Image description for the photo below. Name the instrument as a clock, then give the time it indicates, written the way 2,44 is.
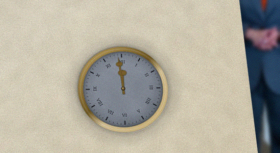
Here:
11,59
